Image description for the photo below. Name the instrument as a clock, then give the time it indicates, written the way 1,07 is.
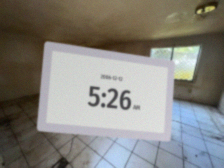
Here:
5,26
